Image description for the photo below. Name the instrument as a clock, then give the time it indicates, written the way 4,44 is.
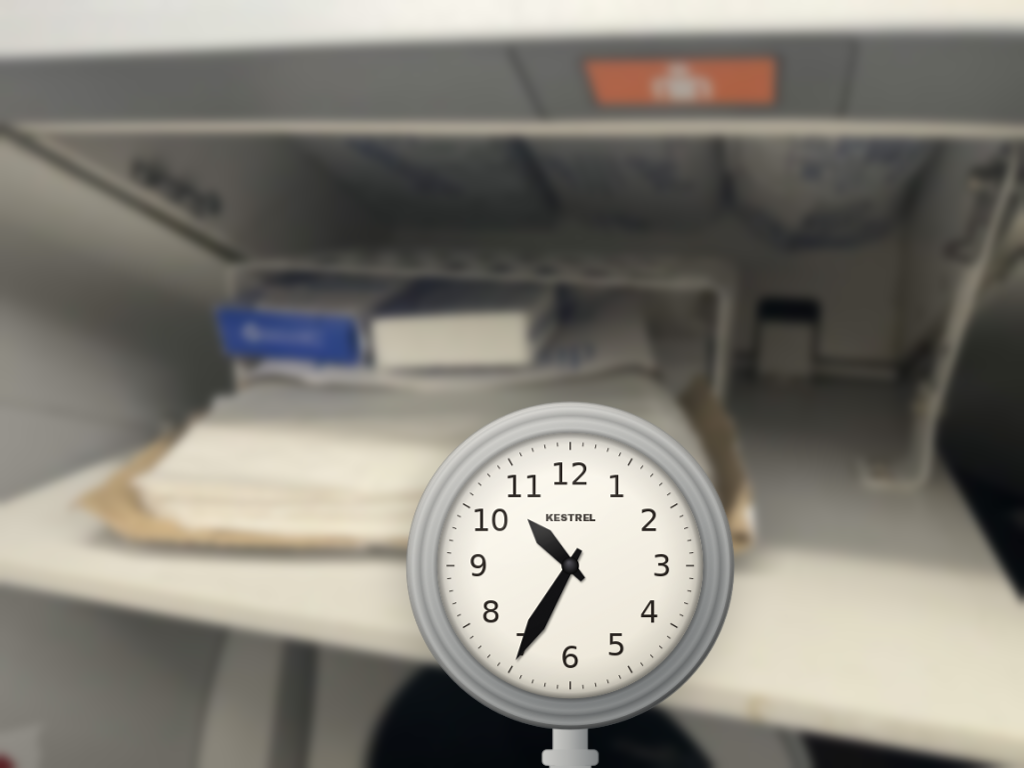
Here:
10,35
